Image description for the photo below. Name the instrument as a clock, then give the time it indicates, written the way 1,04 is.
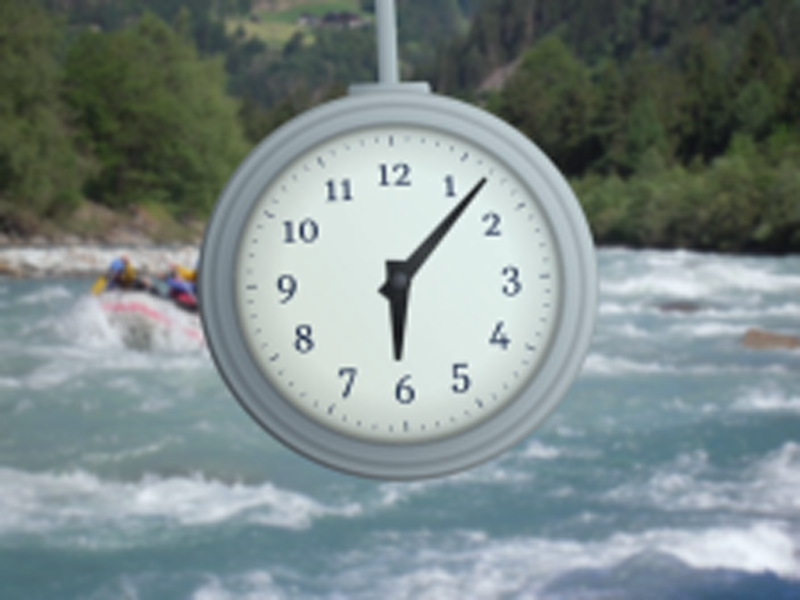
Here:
6,07
